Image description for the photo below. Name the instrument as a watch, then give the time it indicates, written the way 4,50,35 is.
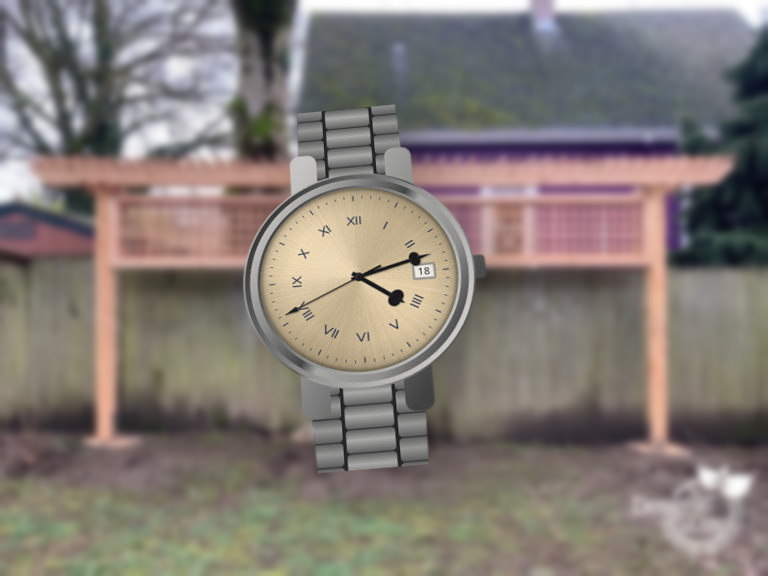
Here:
4,12,41
